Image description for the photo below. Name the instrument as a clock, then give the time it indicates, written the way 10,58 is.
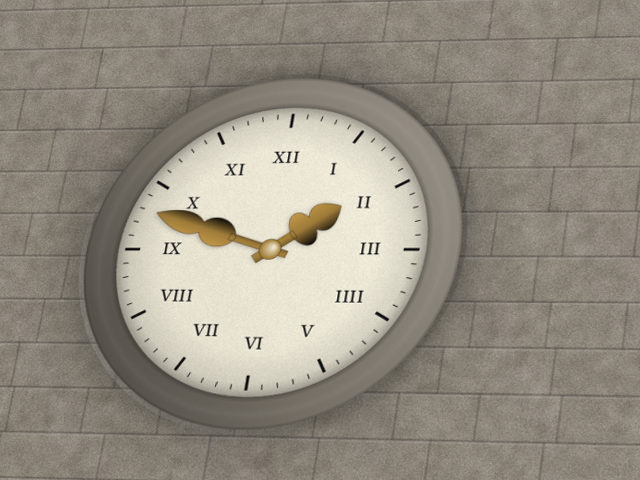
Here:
1,48
